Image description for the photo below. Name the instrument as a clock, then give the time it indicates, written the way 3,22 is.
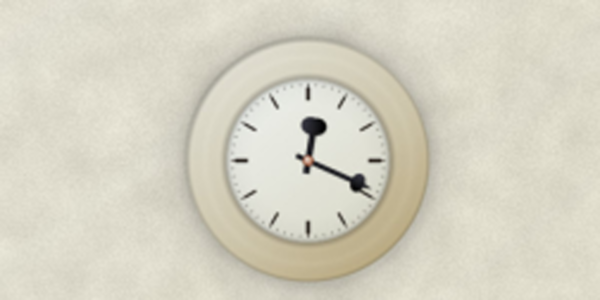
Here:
12,19
